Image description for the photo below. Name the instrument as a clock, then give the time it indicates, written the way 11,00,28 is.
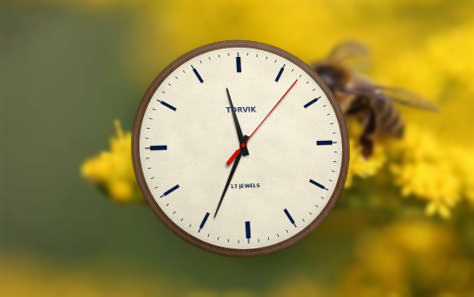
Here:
11,34,07
